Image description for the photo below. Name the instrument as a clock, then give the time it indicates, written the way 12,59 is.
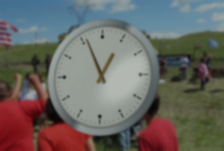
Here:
12,56
